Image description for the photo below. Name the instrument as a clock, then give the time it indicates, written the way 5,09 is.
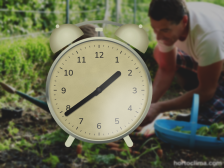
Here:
1,39
